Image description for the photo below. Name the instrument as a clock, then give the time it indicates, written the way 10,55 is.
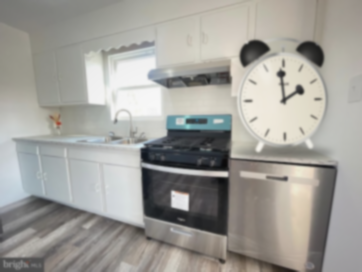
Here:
1,59
